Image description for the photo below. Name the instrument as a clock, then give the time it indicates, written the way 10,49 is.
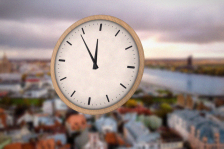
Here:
11,54
